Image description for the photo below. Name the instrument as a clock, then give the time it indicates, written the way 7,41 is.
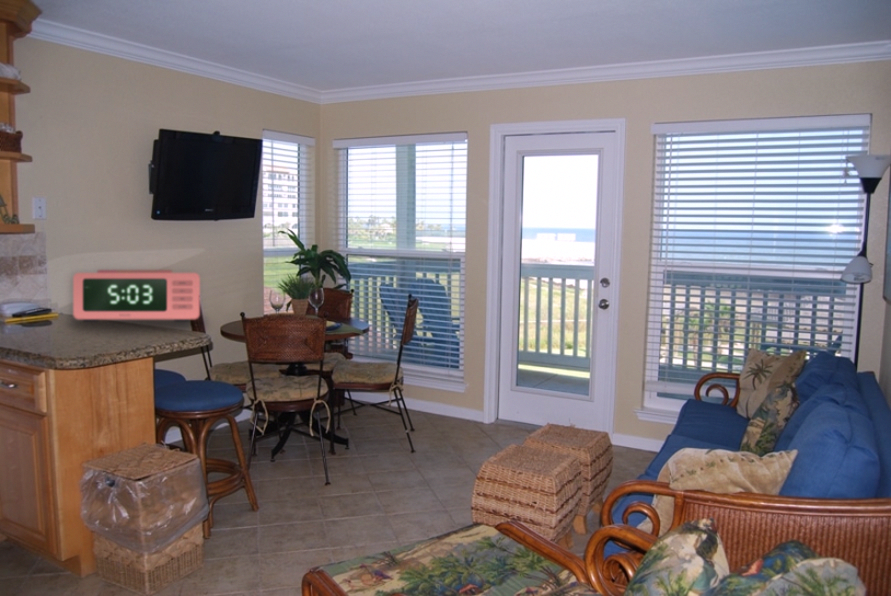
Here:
5,03
